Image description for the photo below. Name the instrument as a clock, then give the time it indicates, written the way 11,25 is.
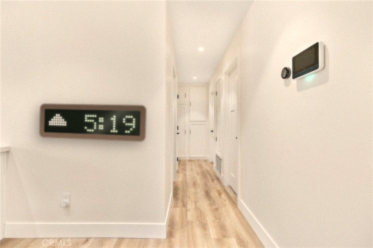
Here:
5,19
